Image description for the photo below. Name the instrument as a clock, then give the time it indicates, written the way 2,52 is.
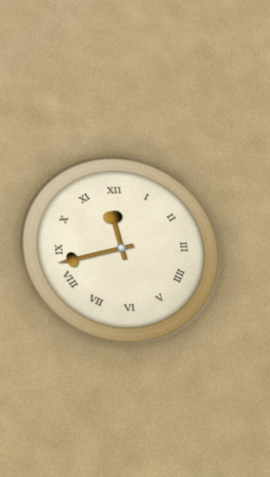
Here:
11,43
